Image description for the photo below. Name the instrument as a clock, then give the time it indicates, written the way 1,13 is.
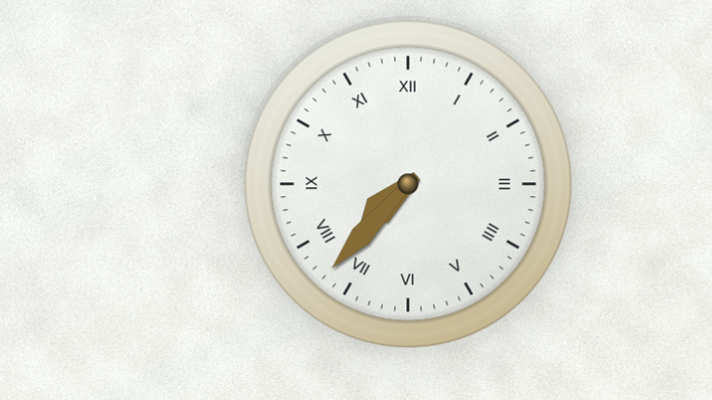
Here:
7,37
